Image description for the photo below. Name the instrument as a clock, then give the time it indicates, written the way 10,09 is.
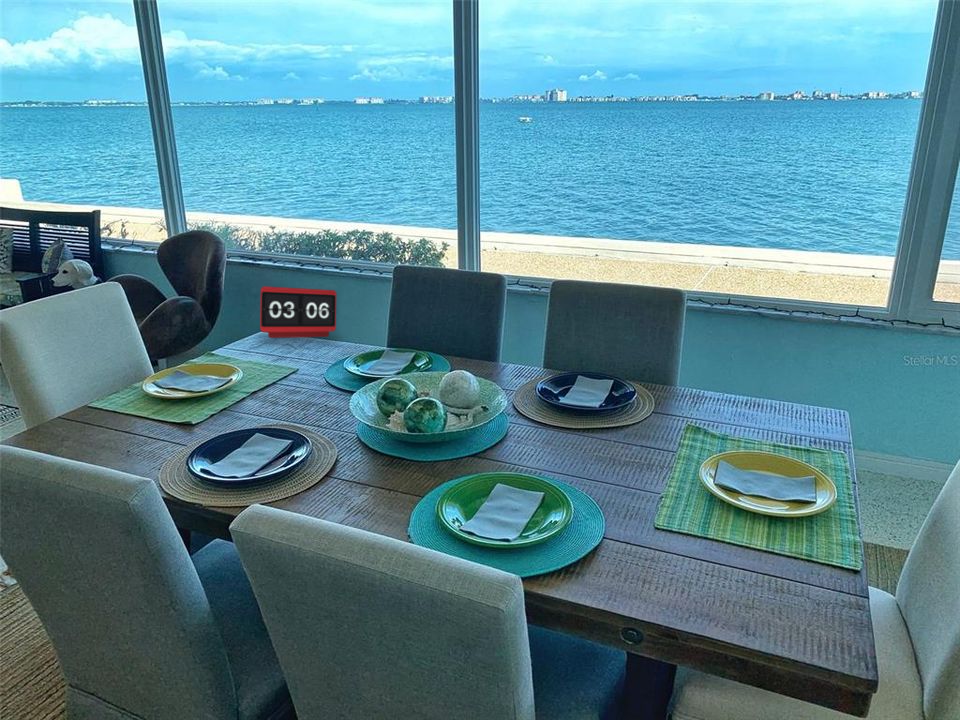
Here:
3,06
